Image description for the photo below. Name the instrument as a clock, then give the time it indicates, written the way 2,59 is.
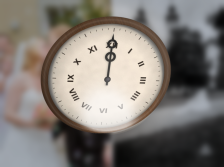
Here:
12,00
